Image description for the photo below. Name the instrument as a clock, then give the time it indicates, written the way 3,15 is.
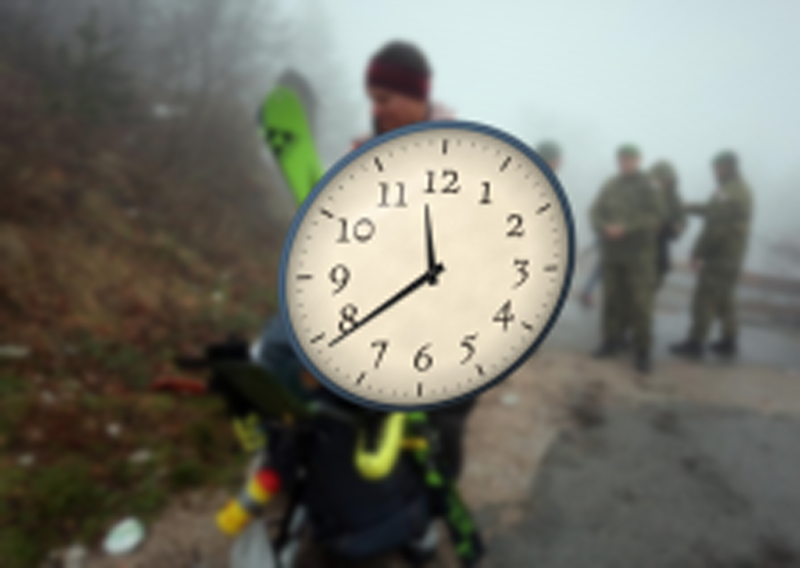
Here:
11,39
